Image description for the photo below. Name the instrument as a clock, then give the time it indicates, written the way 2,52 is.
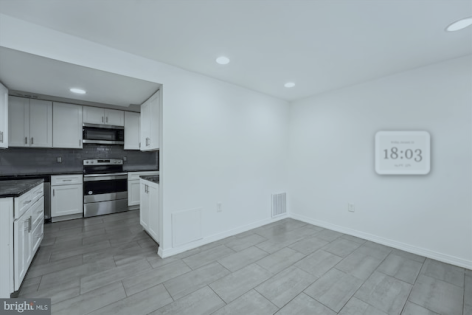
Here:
18,03
